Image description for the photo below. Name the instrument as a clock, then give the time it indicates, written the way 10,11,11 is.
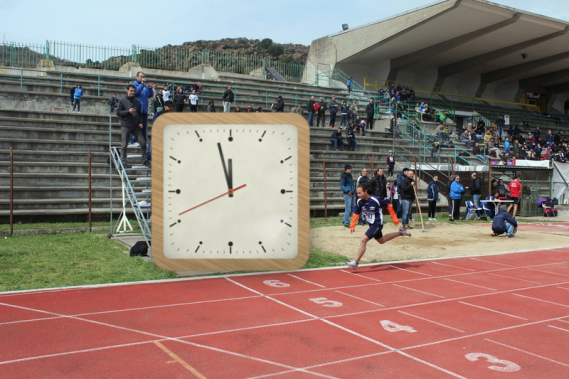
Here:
11,57,41
